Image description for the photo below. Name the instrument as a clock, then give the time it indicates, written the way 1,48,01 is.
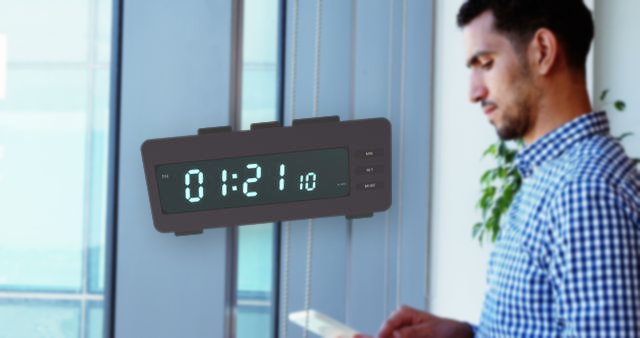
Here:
1,21,10
